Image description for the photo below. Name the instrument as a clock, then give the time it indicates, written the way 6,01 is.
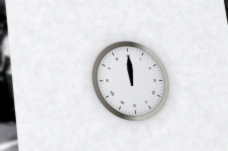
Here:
12,00
